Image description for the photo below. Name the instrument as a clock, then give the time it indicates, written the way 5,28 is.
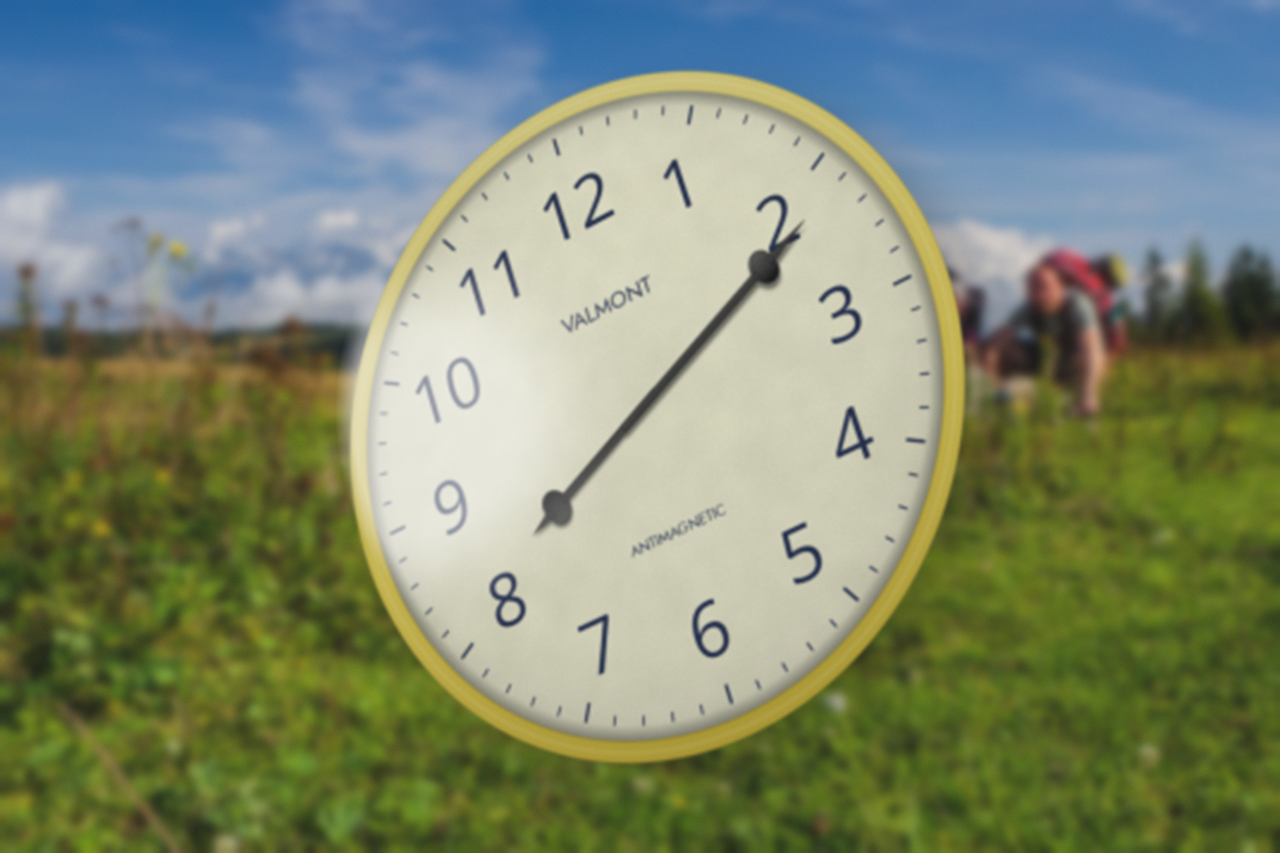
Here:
8,11
